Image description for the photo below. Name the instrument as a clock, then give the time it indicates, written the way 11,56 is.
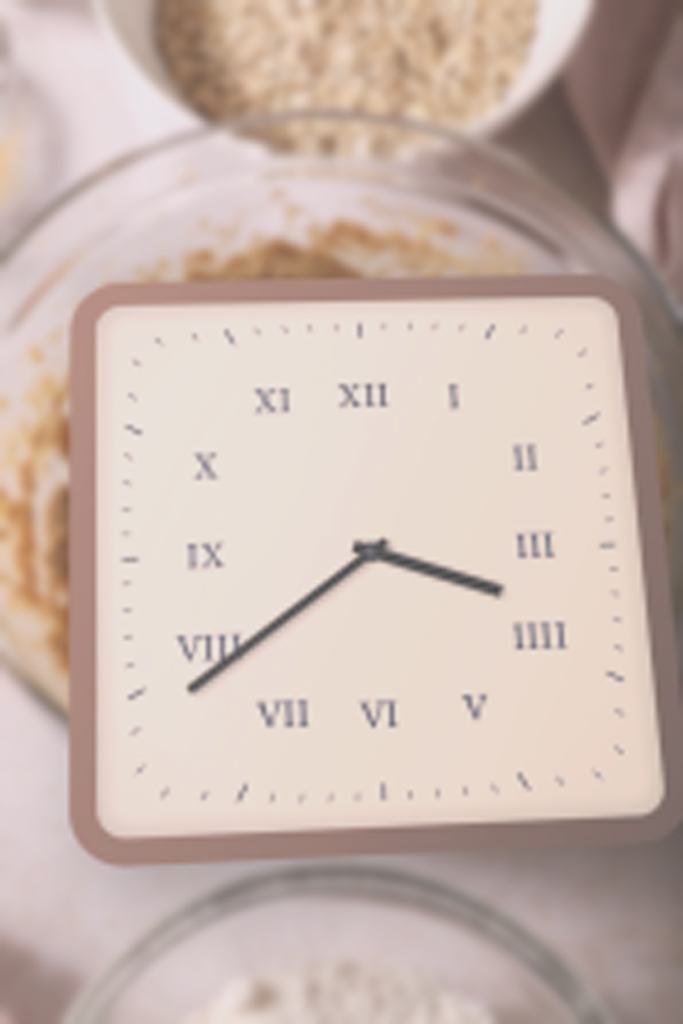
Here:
3,39
